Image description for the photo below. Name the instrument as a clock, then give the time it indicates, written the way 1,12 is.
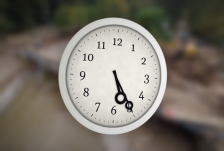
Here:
5,25
